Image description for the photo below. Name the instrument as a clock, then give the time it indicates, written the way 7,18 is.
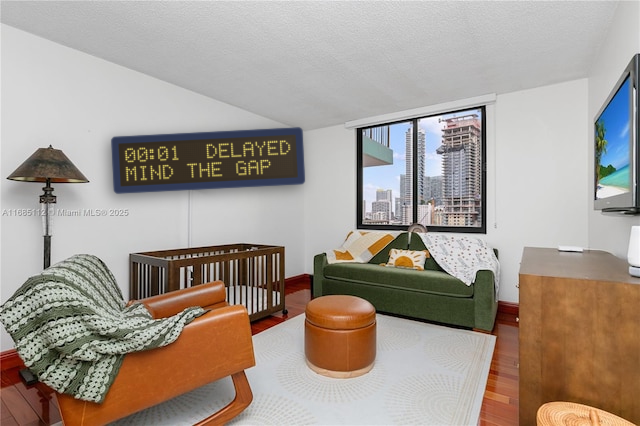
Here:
0,01
